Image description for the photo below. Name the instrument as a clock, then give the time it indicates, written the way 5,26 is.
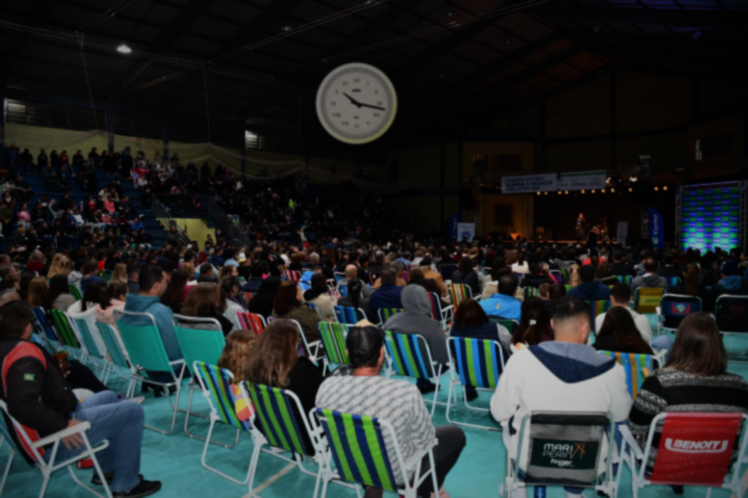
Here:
10,17
